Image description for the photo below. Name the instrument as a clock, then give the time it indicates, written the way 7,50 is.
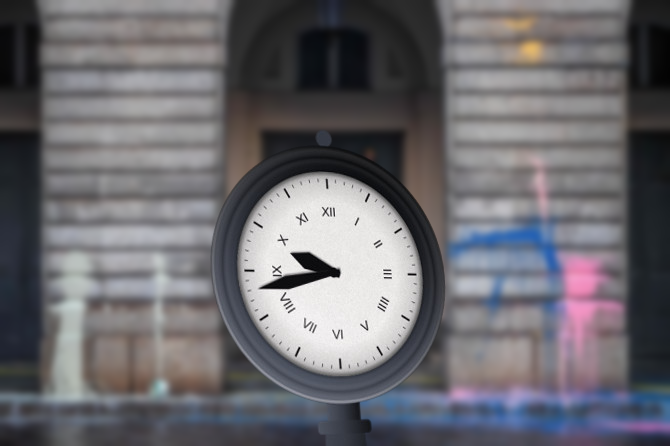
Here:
9,43
